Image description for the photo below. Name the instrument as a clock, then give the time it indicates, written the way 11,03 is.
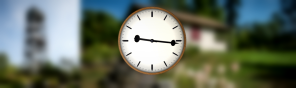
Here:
9,16
